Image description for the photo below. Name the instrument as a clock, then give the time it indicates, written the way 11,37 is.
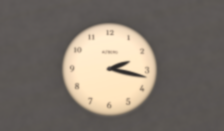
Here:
2,17
